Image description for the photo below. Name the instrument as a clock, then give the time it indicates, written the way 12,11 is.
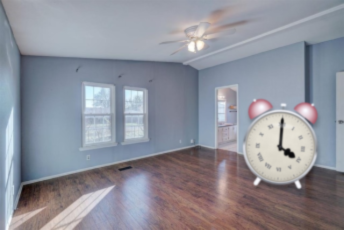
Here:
4,00
